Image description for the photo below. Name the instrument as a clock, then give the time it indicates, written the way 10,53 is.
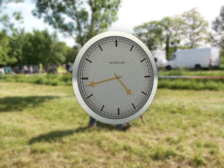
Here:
4,43
